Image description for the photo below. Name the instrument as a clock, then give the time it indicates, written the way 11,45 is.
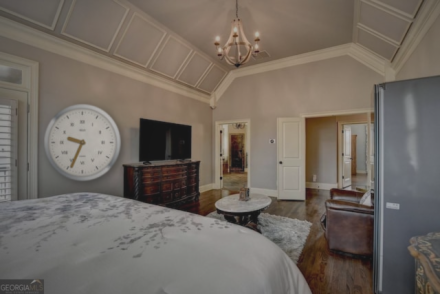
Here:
9,34
